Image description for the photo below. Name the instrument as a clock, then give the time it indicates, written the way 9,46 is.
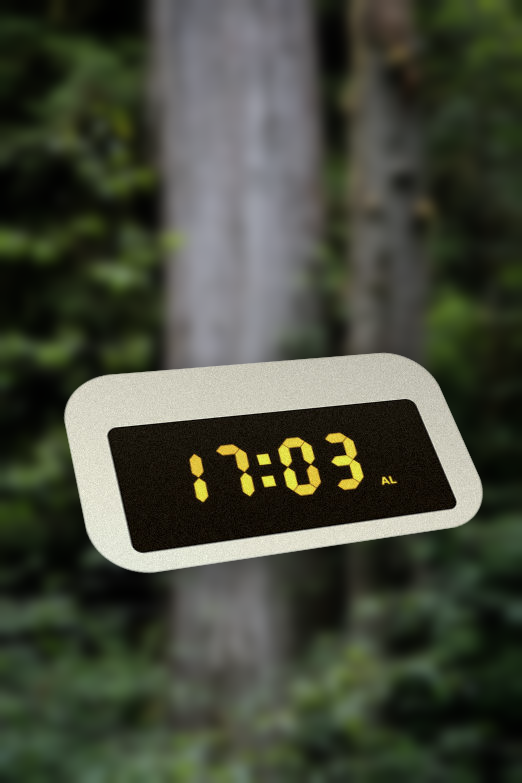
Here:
17,03
